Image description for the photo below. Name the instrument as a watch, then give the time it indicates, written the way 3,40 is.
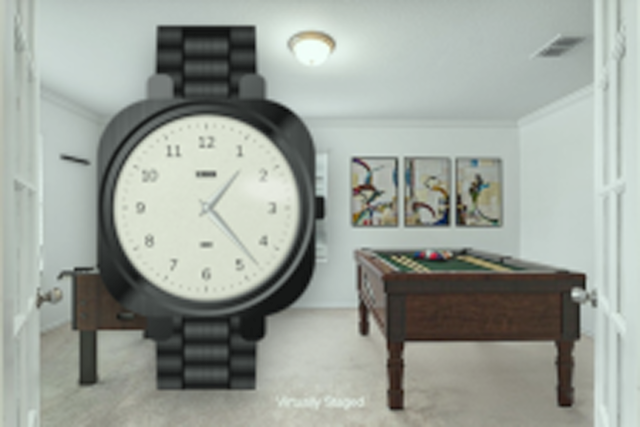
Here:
1,23
